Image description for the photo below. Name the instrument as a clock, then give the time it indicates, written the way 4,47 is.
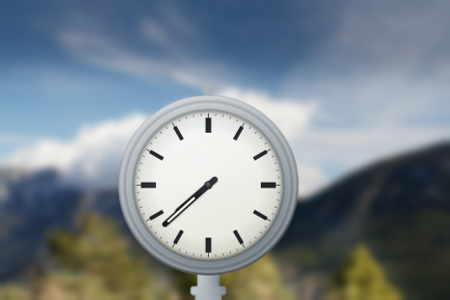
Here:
7,38
